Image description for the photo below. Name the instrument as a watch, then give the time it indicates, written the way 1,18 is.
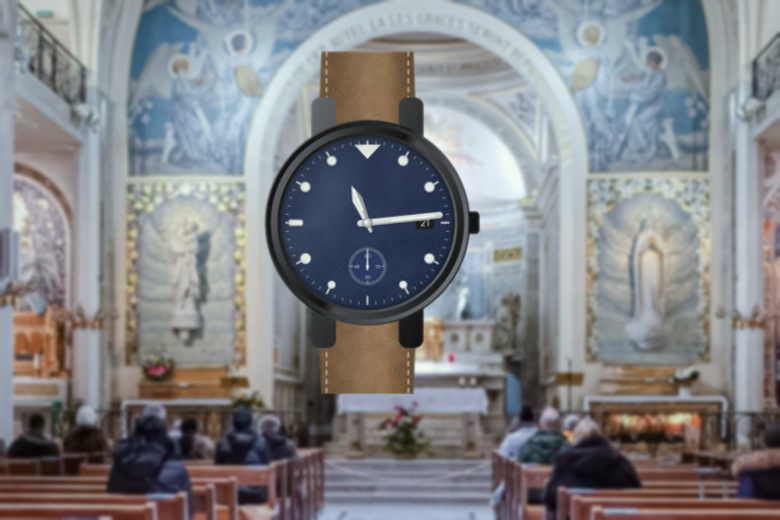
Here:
11,14
